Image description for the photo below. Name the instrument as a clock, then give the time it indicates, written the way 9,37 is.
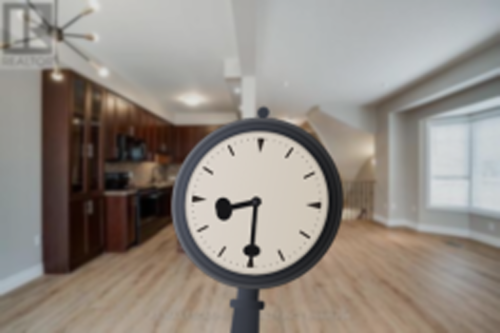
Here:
8,30
